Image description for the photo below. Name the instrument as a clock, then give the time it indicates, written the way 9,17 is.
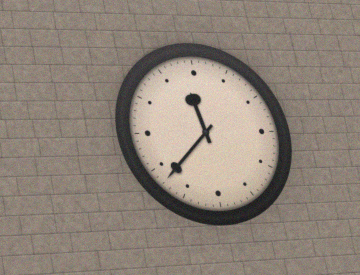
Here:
11,38
